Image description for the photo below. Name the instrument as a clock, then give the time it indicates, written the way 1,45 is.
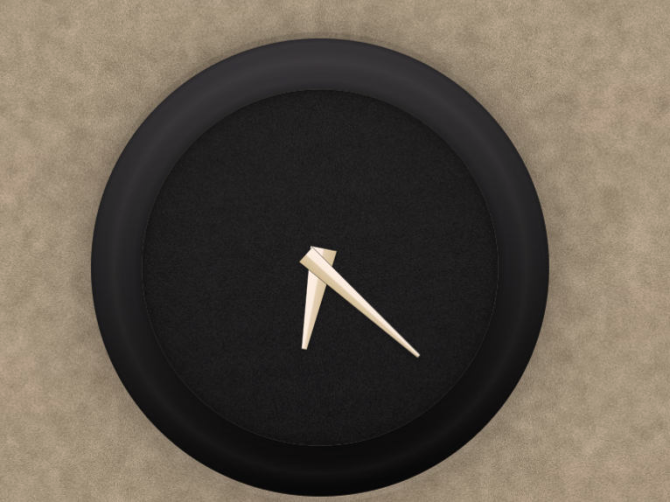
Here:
6,22
